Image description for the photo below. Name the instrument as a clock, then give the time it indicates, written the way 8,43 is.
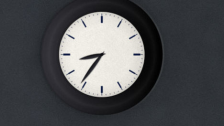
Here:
8,36
